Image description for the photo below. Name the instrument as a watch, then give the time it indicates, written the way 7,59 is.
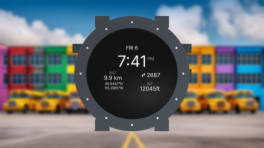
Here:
7,41
